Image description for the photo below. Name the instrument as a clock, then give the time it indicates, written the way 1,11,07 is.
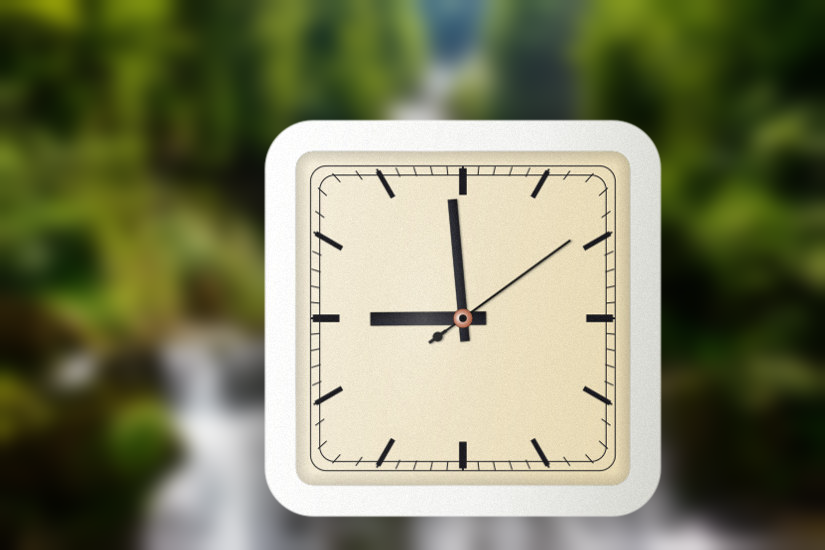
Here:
8,59,09
